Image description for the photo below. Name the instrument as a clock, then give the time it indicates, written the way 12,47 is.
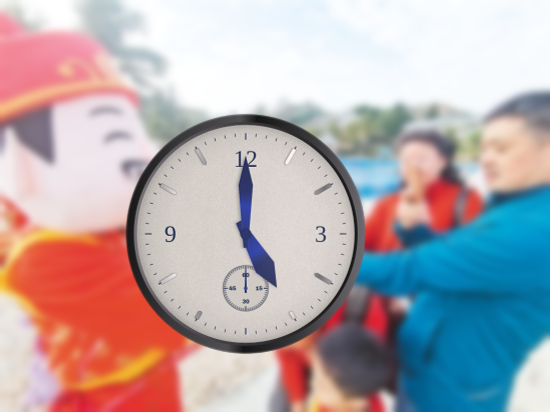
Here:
5,00
